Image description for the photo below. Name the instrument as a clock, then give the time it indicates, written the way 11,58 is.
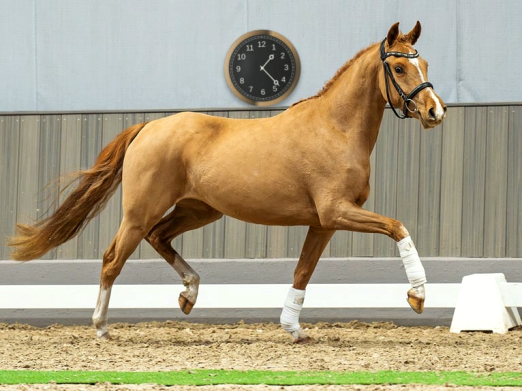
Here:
1,23
